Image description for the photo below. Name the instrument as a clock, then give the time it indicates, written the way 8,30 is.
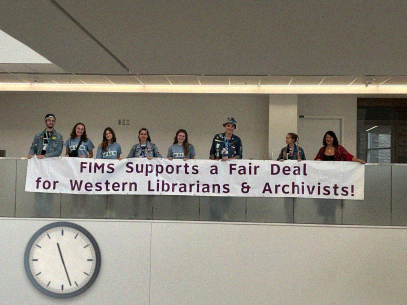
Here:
11,27
